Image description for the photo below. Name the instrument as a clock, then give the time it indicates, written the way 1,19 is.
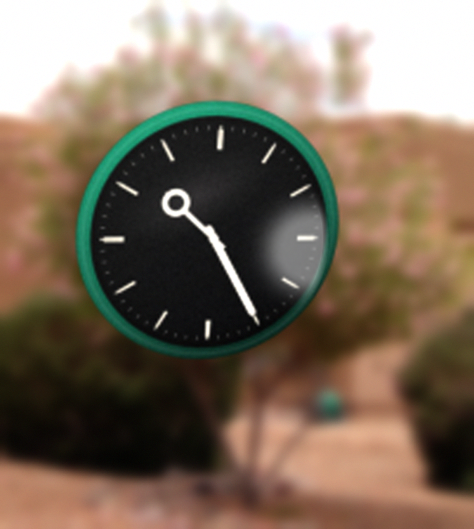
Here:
10,25
